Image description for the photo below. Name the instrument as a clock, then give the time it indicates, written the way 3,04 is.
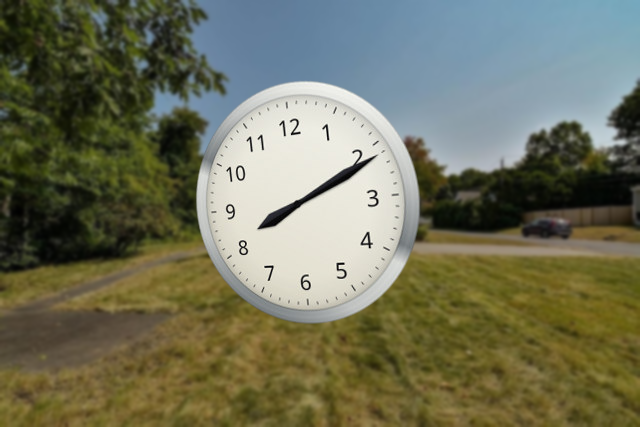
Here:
8,11
